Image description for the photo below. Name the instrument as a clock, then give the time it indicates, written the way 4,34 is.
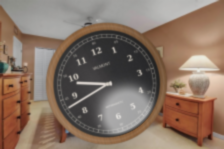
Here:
9,43
